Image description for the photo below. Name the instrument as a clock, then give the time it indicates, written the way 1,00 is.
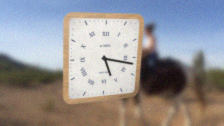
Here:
5,17
